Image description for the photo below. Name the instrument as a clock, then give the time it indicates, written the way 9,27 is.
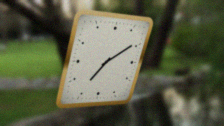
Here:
7,09
